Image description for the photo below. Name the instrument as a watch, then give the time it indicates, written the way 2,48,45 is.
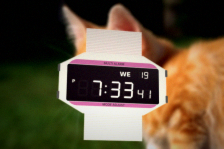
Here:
7,33,41
